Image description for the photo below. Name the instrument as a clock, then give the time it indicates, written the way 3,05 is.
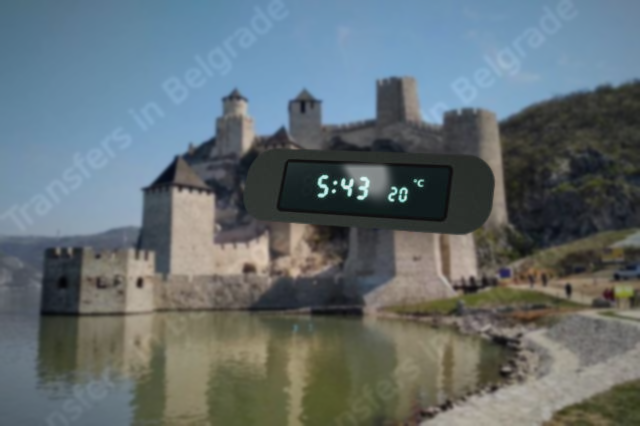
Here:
5,43
